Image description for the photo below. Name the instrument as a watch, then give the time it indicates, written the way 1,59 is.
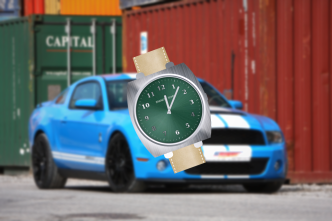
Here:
12,07
